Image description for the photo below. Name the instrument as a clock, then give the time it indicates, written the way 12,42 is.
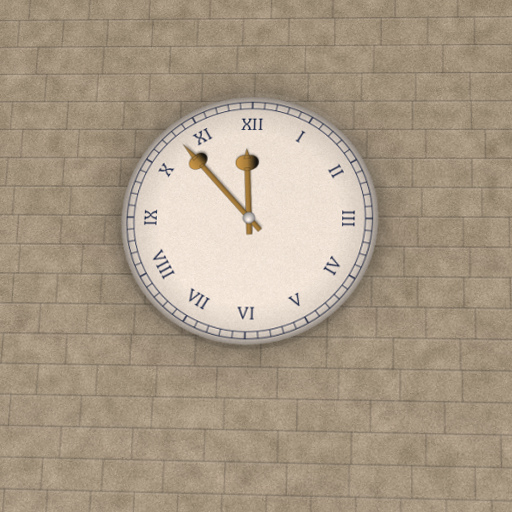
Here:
11,53
